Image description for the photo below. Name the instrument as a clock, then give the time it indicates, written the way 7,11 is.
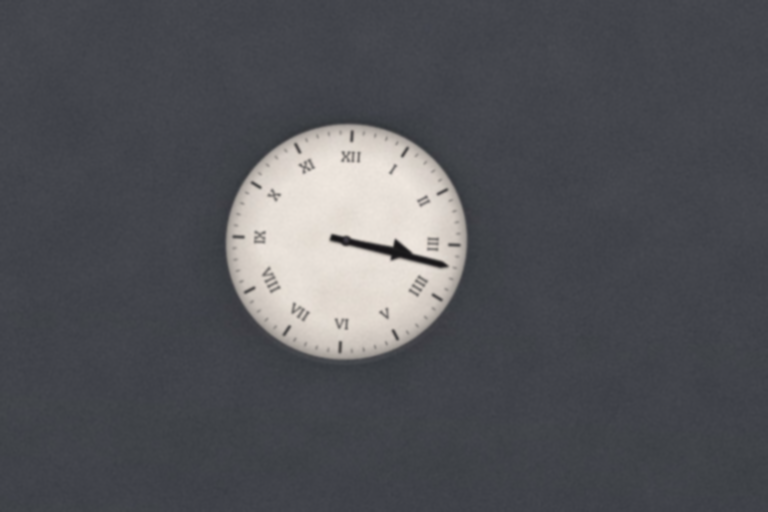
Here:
3,17
